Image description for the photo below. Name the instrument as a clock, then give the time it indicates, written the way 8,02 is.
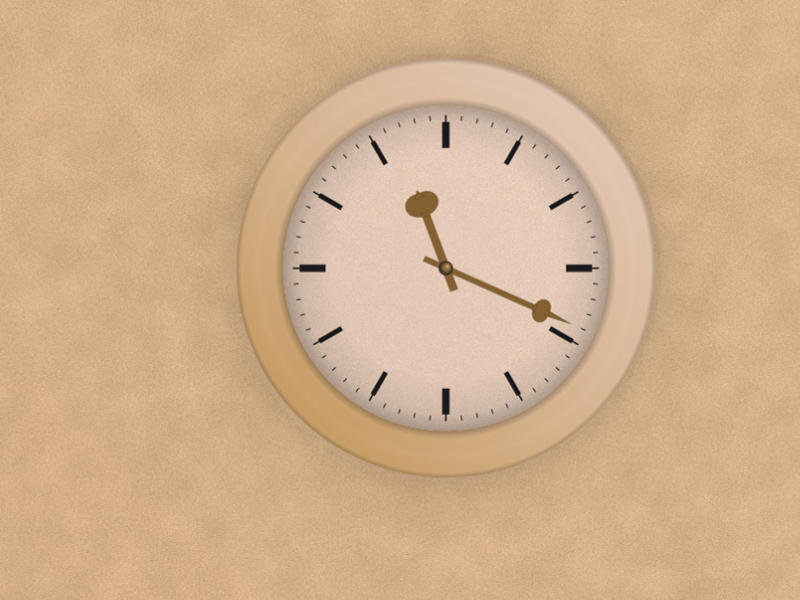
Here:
11,19
